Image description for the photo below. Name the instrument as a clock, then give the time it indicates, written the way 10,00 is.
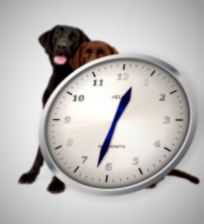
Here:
12,32
